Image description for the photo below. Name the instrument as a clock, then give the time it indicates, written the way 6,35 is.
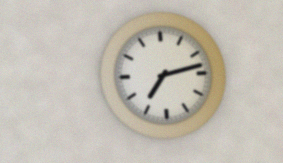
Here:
7,13
